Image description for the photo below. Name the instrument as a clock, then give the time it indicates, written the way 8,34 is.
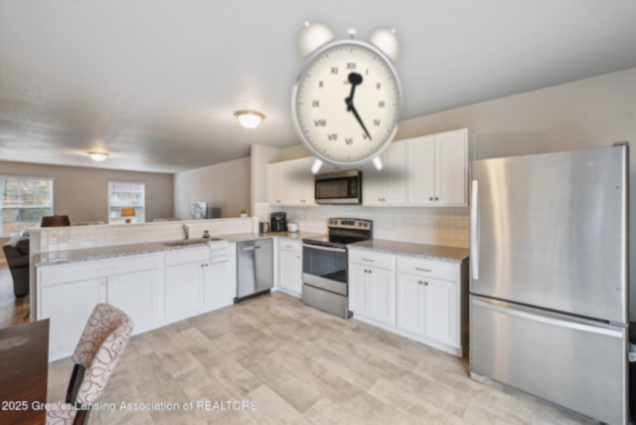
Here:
12,24
